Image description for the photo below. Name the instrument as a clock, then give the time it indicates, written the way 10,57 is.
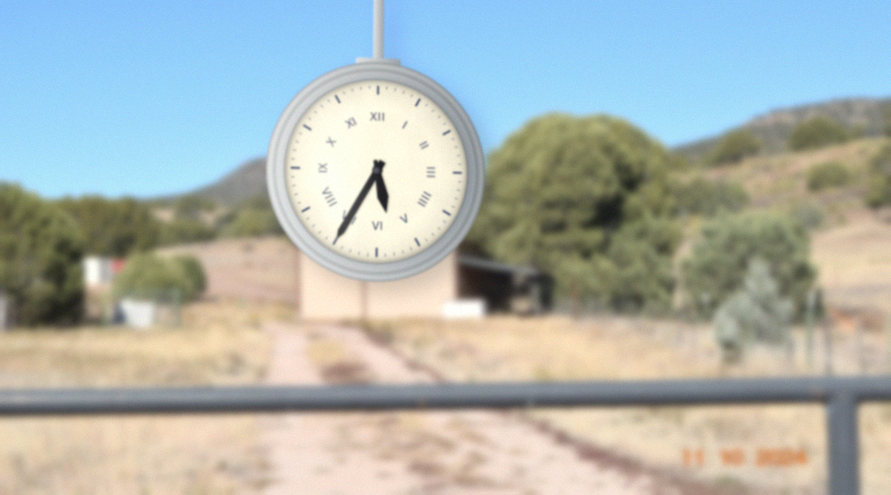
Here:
5,35
